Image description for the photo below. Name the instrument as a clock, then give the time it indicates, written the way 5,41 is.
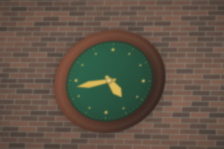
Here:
4,43
